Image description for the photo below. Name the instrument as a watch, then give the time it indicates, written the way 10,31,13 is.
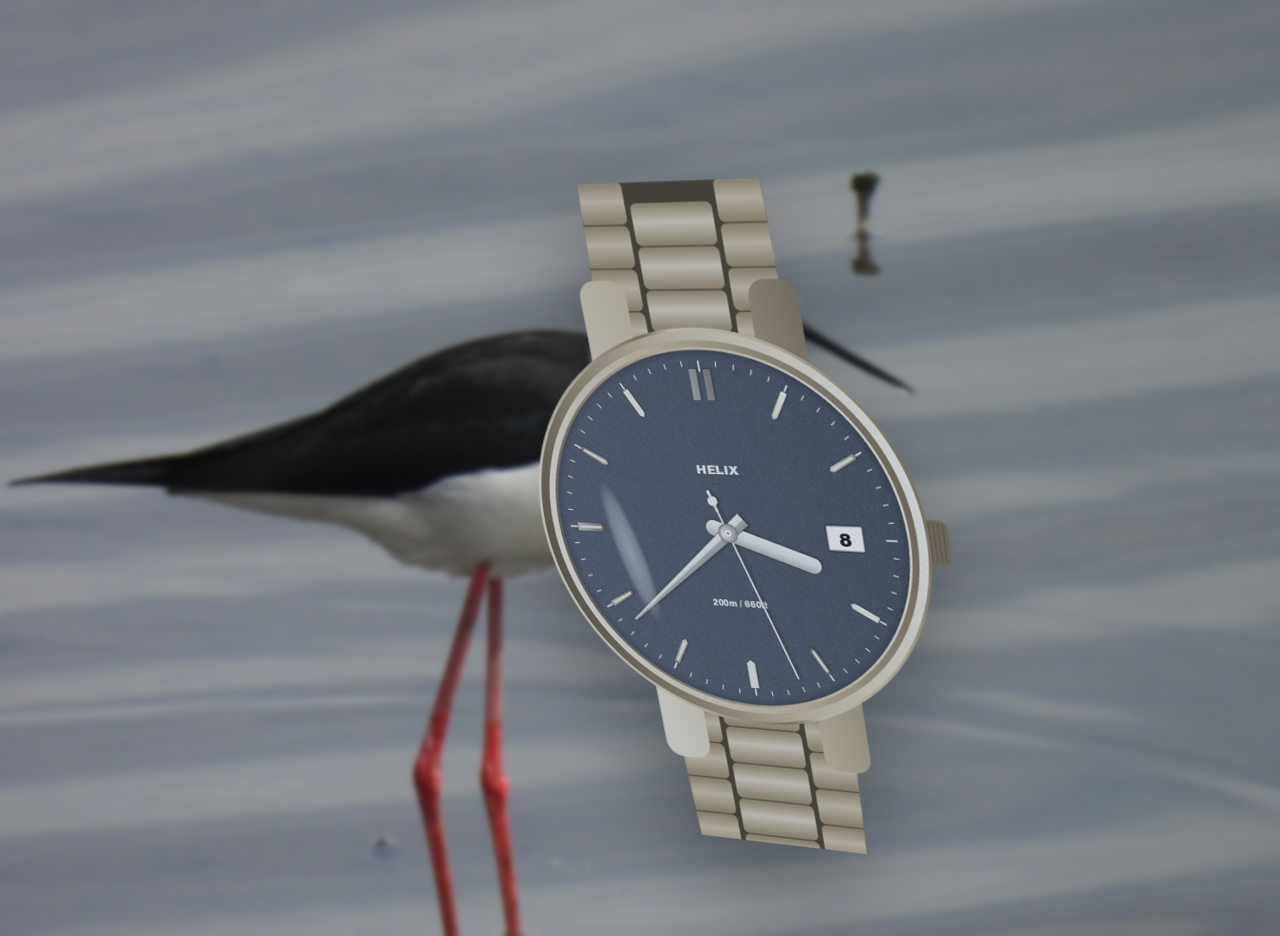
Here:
3,38,27
